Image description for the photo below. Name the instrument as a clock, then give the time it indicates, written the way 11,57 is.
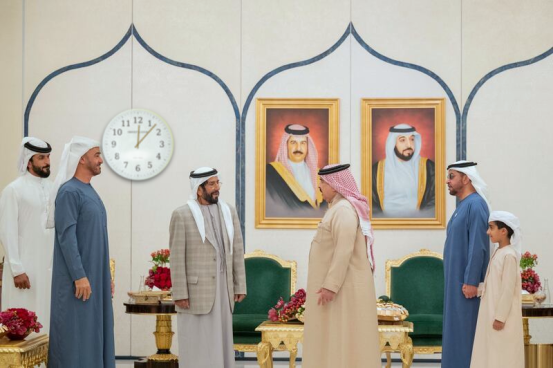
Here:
12,07
